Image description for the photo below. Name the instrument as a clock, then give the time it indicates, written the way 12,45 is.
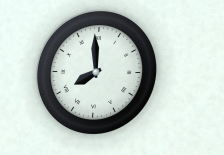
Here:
7,59
